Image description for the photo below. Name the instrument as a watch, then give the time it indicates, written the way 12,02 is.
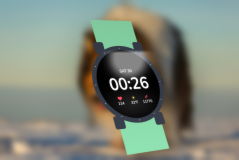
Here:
0,26
